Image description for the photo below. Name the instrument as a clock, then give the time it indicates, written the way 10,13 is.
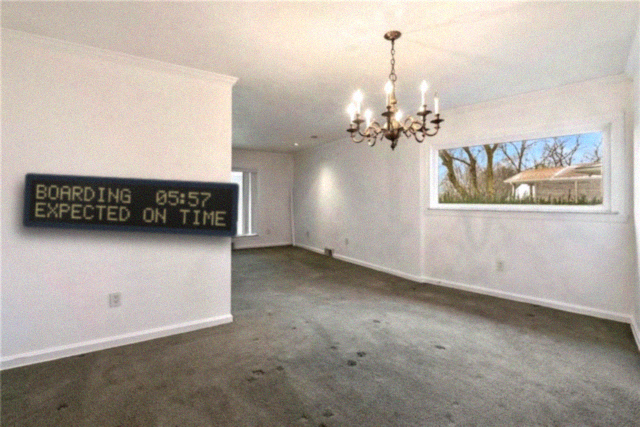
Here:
5,57
